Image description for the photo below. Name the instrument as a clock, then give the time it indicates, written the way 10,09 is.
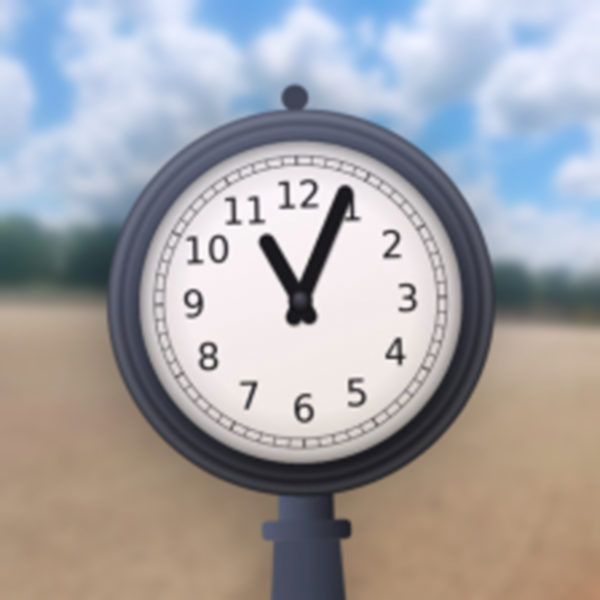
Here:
11,04
